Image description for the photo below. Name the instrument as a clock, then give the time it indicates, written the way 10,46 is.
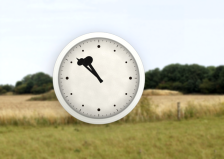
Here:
10,52
